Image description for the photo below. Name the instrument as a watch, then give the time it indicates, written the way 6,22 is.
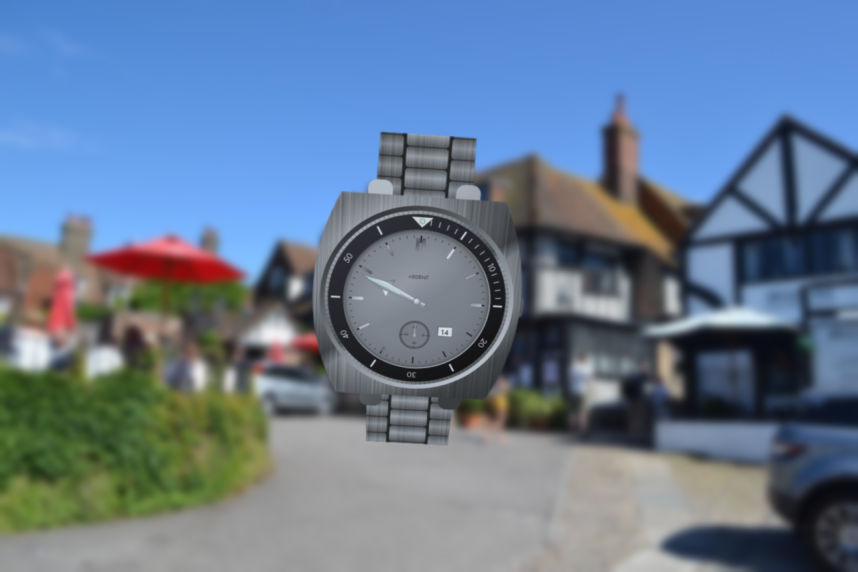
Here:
9,49
